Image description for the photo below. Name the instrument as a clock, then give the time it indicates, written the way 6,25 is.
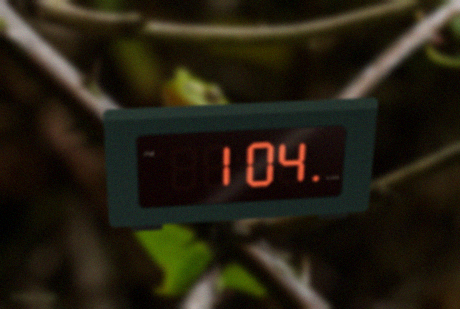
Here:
1,04
